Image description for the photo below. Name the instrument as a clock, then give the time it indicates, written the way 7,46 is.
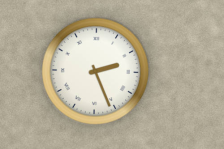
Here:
2,26
